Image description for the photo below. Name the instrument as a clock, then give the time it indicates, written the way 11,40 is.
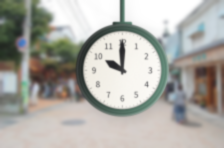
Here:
10,00
